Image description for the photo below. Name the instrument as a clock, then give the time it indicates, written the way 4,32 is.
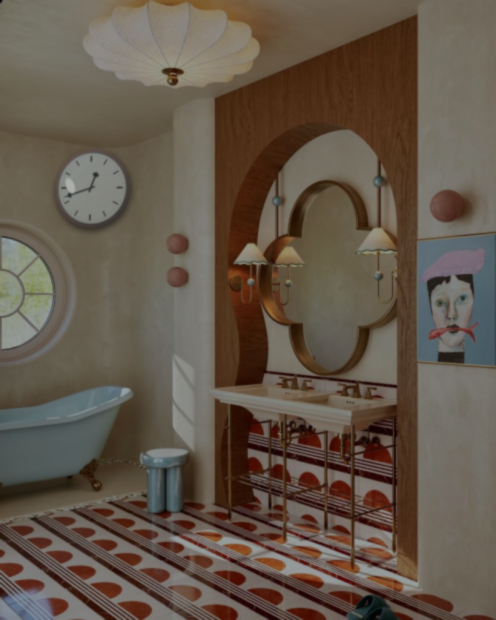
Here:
12,42
